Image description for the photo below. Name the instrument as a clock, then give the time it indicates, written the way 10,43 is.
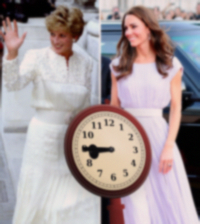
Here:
8,45
